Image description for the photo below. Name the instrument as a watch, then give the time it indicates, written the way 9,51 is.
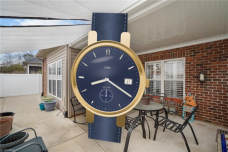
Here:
8,20
